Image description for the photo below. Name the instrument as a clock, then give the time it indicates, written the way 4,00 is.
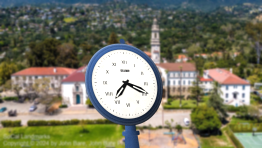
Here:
7,19
